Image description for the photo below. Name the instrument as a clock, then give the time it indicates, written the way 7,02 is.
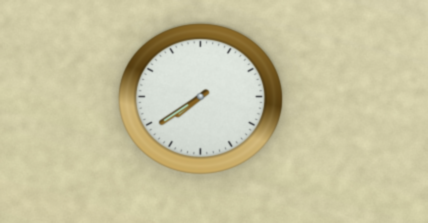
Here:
7,39
